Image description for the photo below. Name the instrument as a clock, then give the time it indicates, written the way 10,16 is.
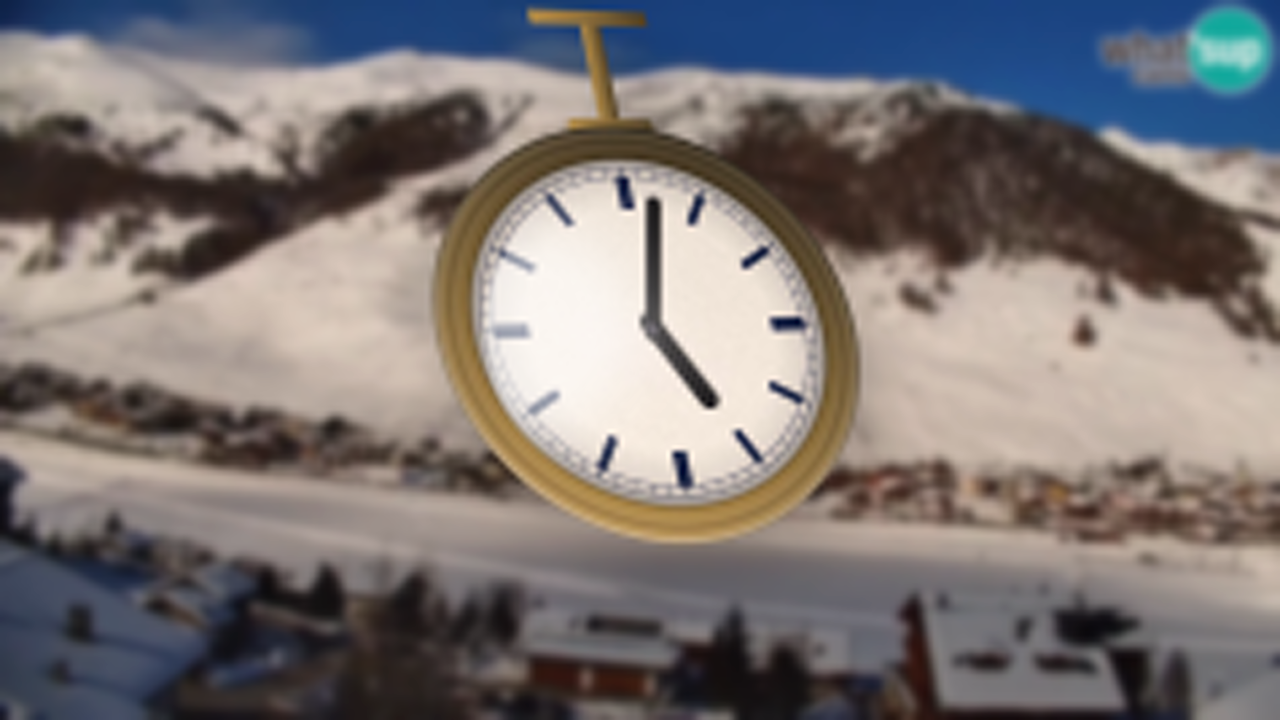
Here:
5,02
